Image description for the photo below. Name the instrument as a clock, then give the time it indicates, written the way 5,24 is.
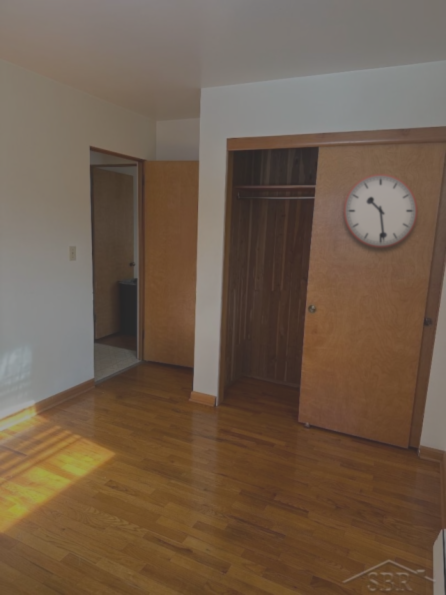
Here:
10,29
